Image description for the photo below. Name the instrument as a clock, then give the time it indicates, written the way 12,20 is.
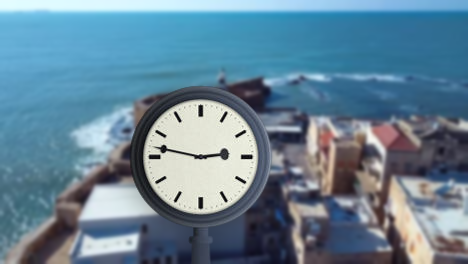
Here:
2,47
